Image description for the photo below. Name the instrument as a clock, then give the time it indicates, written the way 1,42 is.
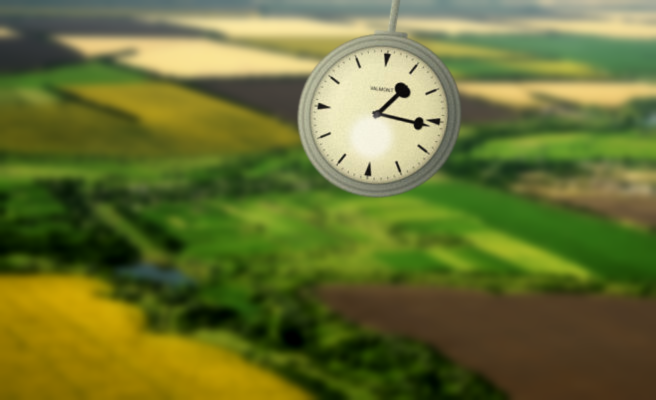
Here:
1,16
